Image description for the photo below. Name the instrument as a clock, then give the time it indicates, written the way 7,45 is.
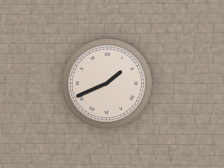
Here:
1,41
